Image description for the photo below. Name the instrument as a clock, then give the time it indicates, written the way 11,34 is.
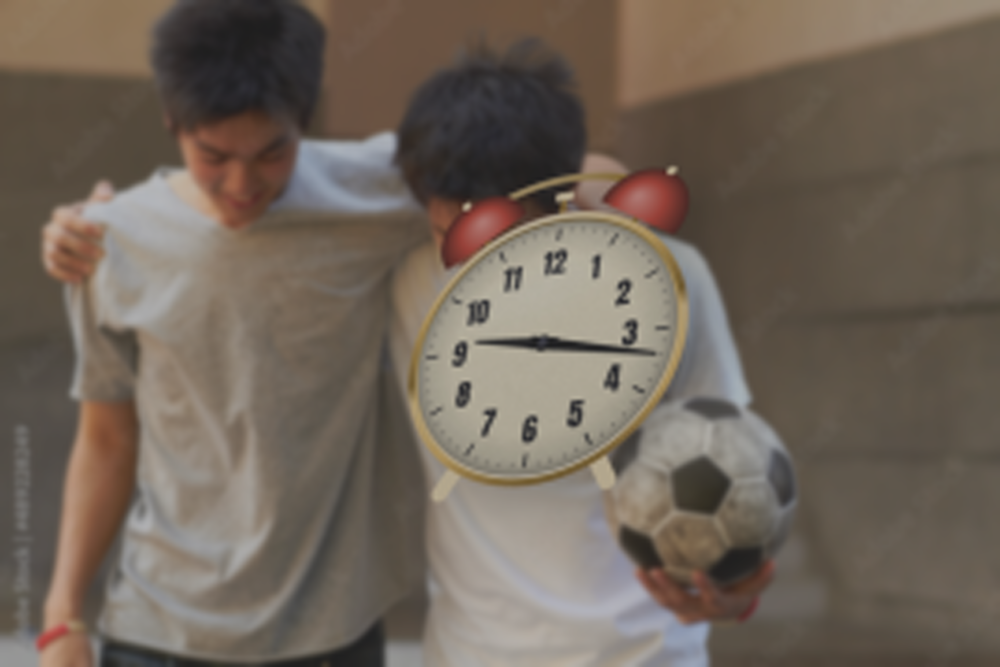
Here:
9,17
